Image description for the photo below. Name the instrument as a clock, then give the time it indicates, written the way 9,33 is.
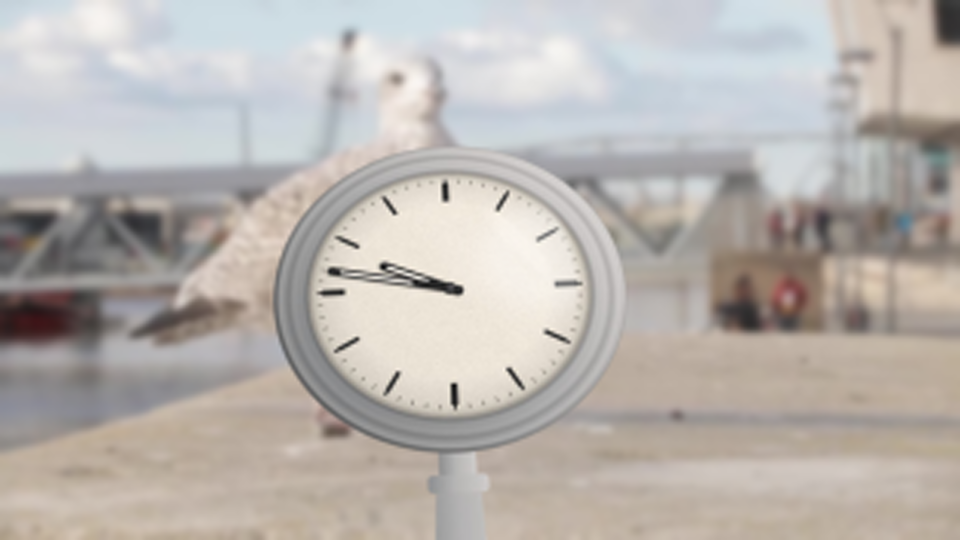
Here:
9,47
